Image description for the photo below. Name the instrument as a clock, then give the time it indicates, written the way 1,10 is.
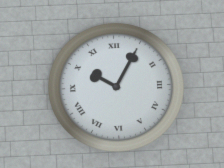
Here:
10,05
